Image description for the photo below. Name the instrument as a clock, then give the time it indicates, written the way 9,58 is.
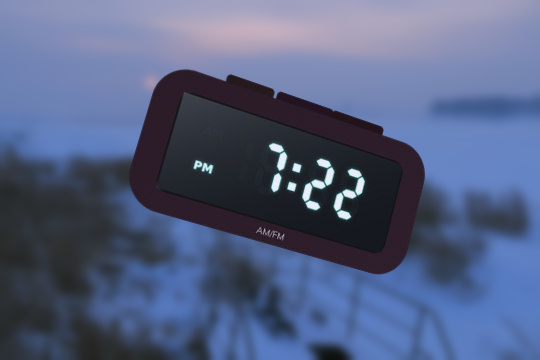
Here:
7,22
